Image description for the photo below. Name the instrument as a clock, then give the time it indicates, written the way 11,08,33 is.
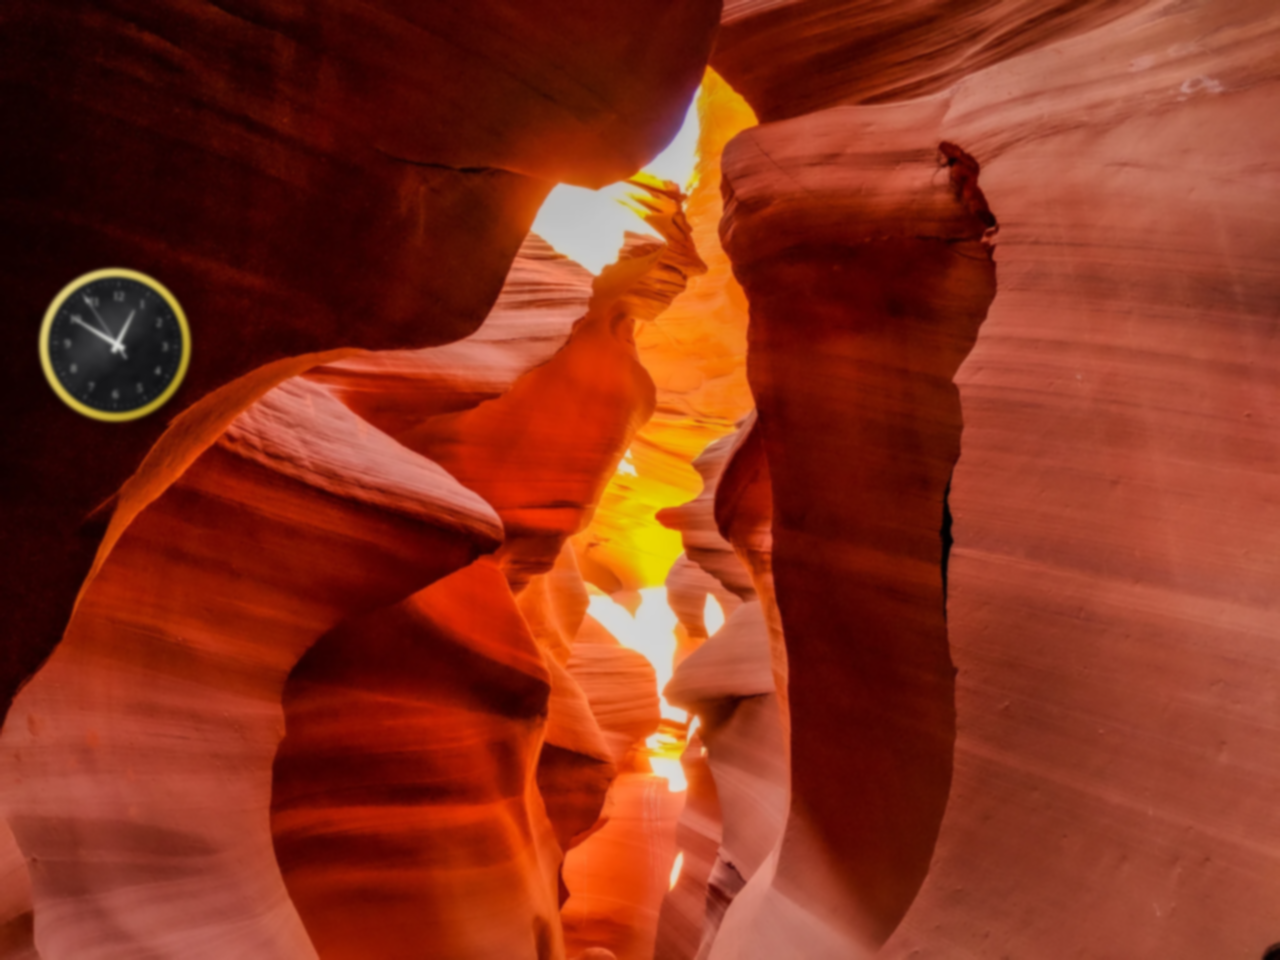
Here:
12,49,54
